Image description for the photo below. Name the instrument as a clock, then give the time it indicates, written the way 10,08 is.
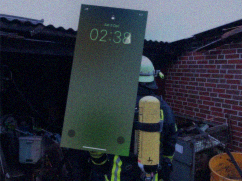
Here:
2,38
